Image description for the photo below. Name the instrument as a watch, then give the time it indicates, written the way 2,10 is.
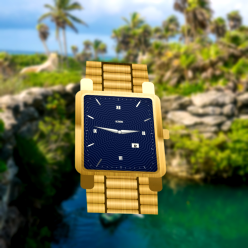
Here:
2,47
